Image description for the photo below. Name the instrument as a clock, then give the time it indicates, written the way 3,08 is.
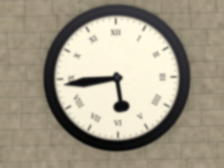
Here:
5,44
